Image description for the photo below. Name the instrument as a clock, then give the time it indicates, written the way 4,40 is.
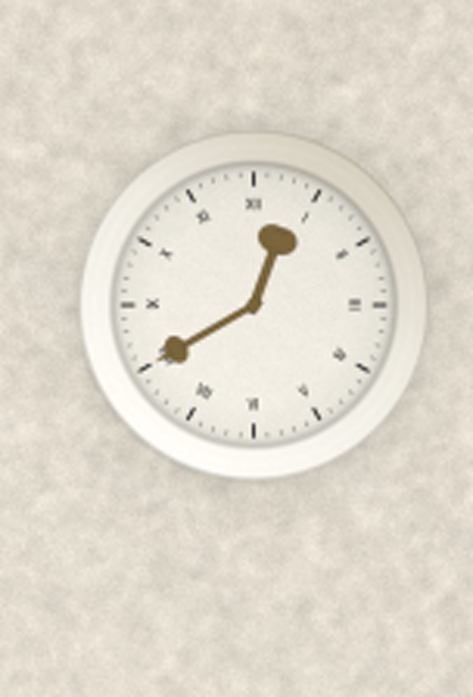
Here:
12,40
